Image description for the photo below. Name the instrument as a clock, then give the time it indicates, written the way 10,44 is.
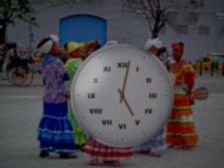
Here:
5,02
